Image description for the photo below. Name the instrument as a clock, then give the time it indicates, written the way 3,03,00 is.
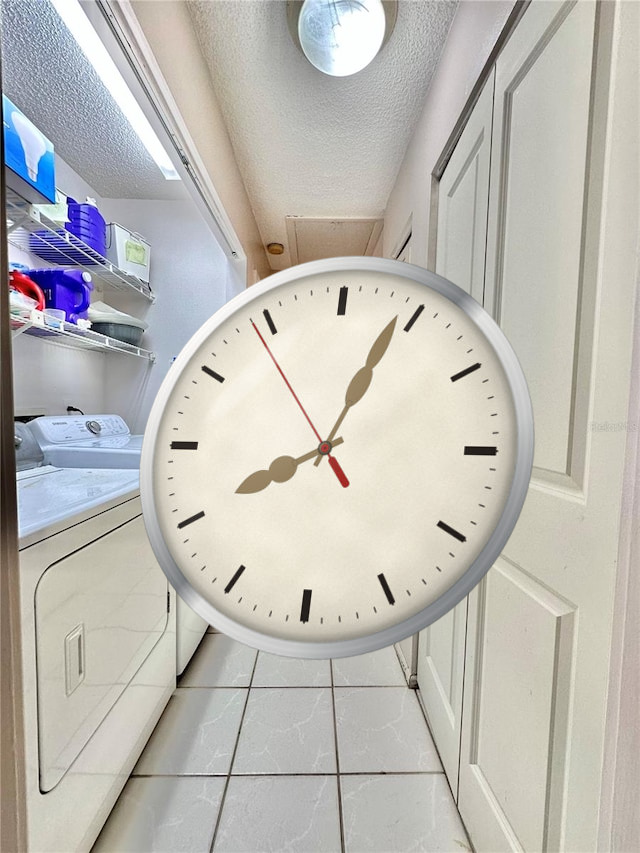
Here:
8,03,54
